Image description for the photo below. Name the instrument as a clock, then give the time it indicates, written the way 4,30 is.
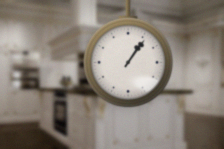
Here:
1,06
